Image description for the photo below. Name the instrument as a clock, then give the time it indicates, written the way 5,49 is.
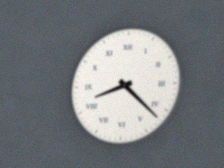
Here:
8,22
